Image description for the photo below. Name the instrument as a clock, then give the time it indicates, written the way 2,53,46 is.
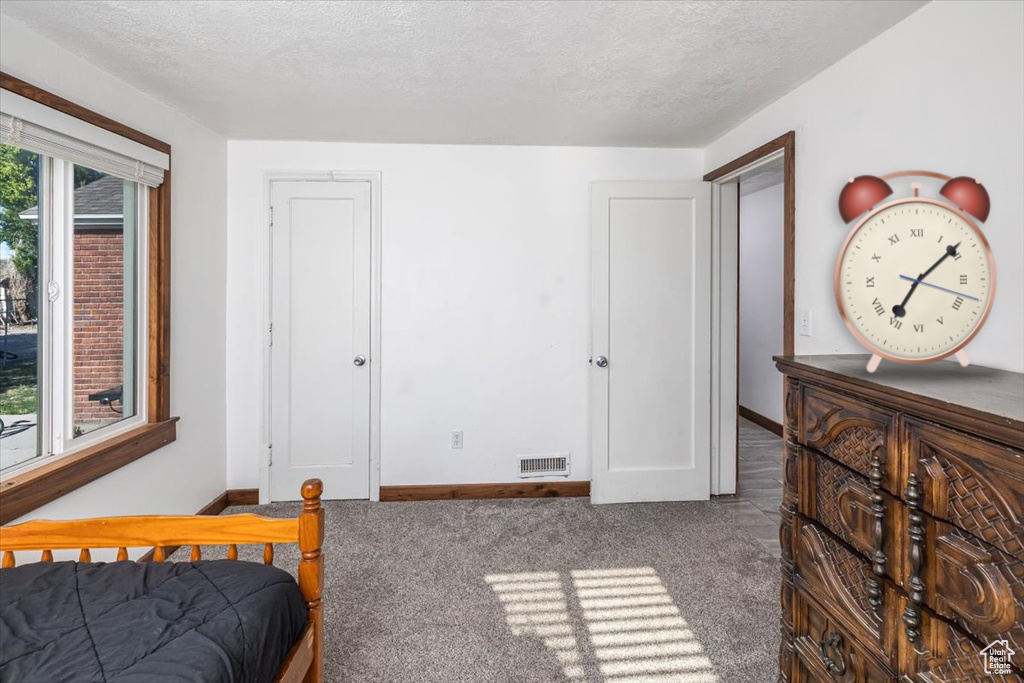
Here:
7,08,18
